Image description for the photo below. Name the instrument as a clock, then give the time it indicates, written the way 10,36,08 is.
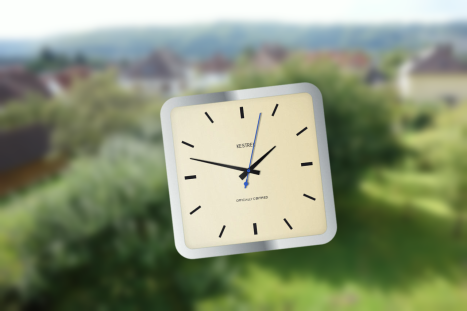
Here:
1,48,03
